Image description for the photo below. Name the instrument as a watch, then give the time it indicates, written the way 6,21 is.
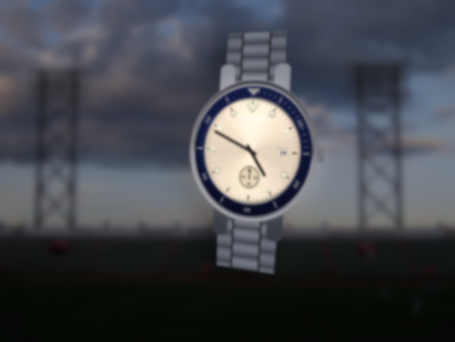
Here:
4,49
